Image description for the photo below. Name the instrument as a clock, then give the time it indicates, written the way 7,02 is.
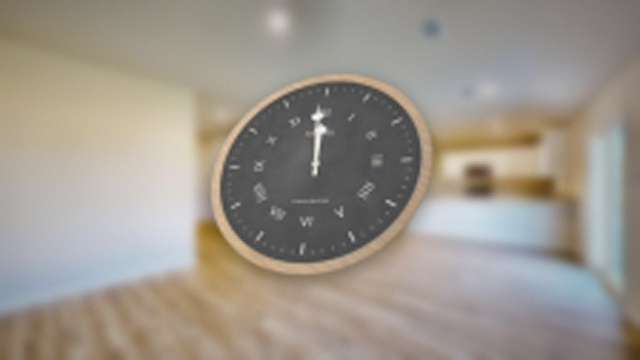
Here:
11,59
